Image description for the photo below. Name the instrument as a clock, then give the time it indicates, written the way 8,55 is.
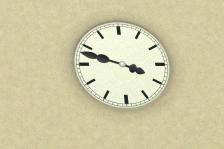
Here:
3,48
